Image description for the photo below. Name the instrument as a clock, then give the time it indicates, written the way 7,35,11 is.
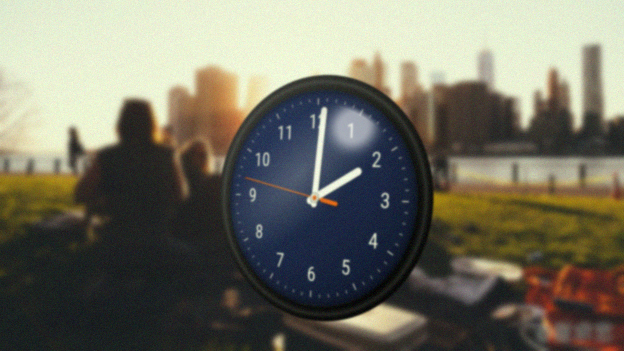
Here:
2,00,47
